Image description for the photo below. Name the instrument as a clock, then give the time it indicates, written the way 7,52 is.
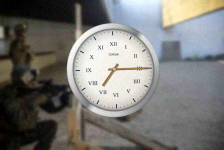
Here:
7,15
